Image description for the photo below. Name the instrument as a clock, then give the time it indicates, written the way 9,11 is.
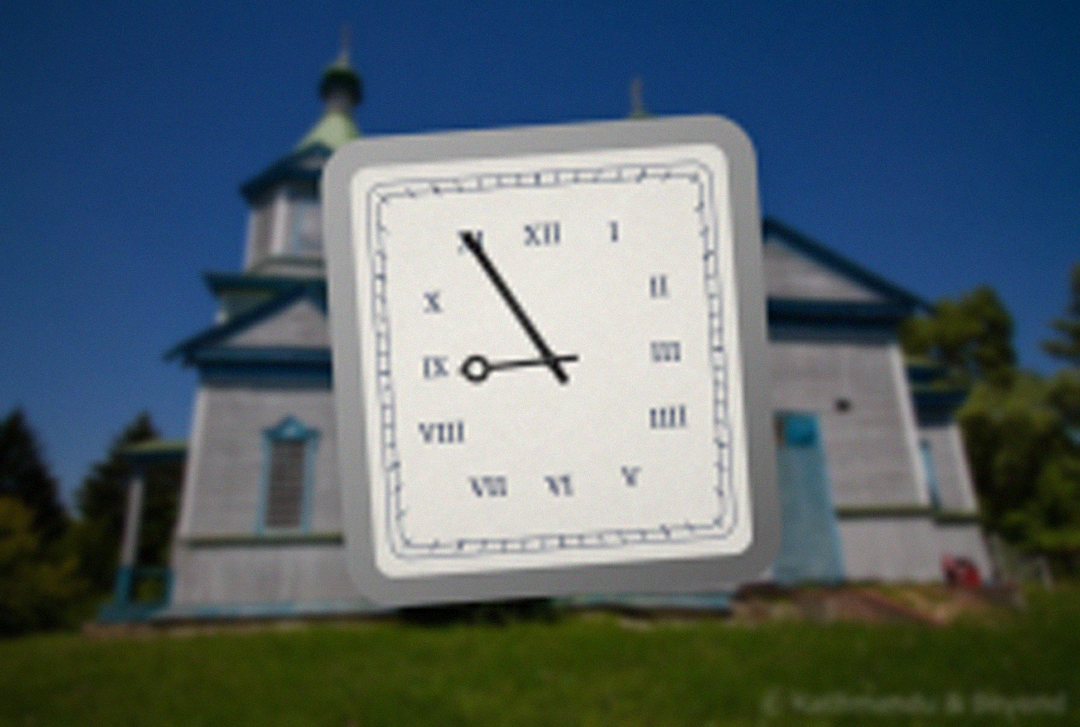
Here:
8,55
